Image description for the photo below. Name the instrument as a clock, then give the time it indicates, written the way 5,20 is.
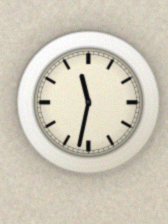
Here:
11,32
